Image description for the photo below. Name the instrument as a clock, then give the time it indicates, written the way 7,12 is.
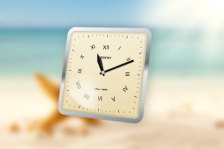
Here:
11,11
